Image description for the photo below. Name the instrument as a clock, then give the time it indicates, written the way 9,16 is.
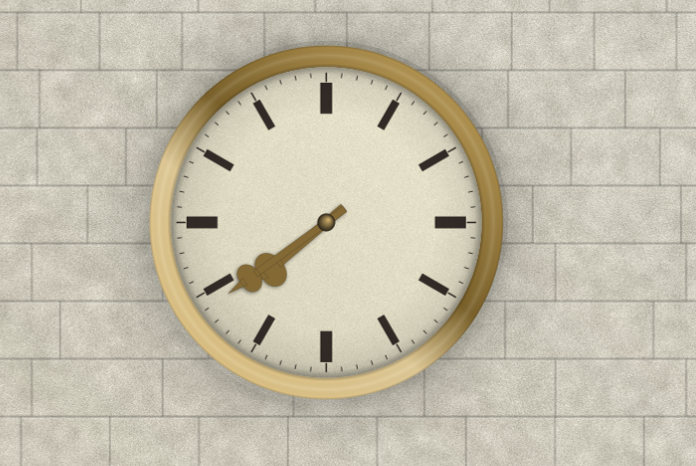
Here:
7,39
